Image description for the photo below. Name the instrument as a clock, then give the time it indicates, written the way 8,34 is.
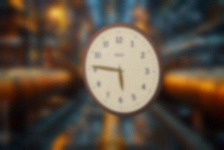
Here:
5,46
